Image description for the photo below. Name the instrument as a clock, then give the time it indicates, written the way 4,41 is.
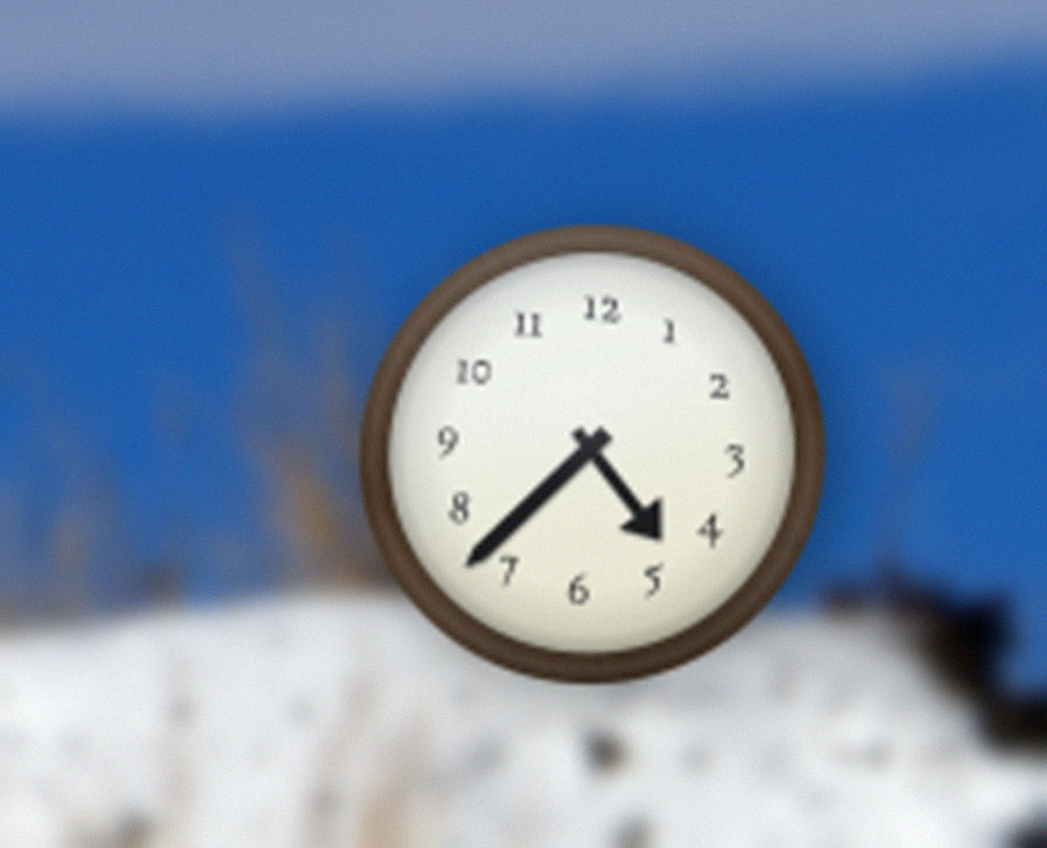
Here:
4,37
